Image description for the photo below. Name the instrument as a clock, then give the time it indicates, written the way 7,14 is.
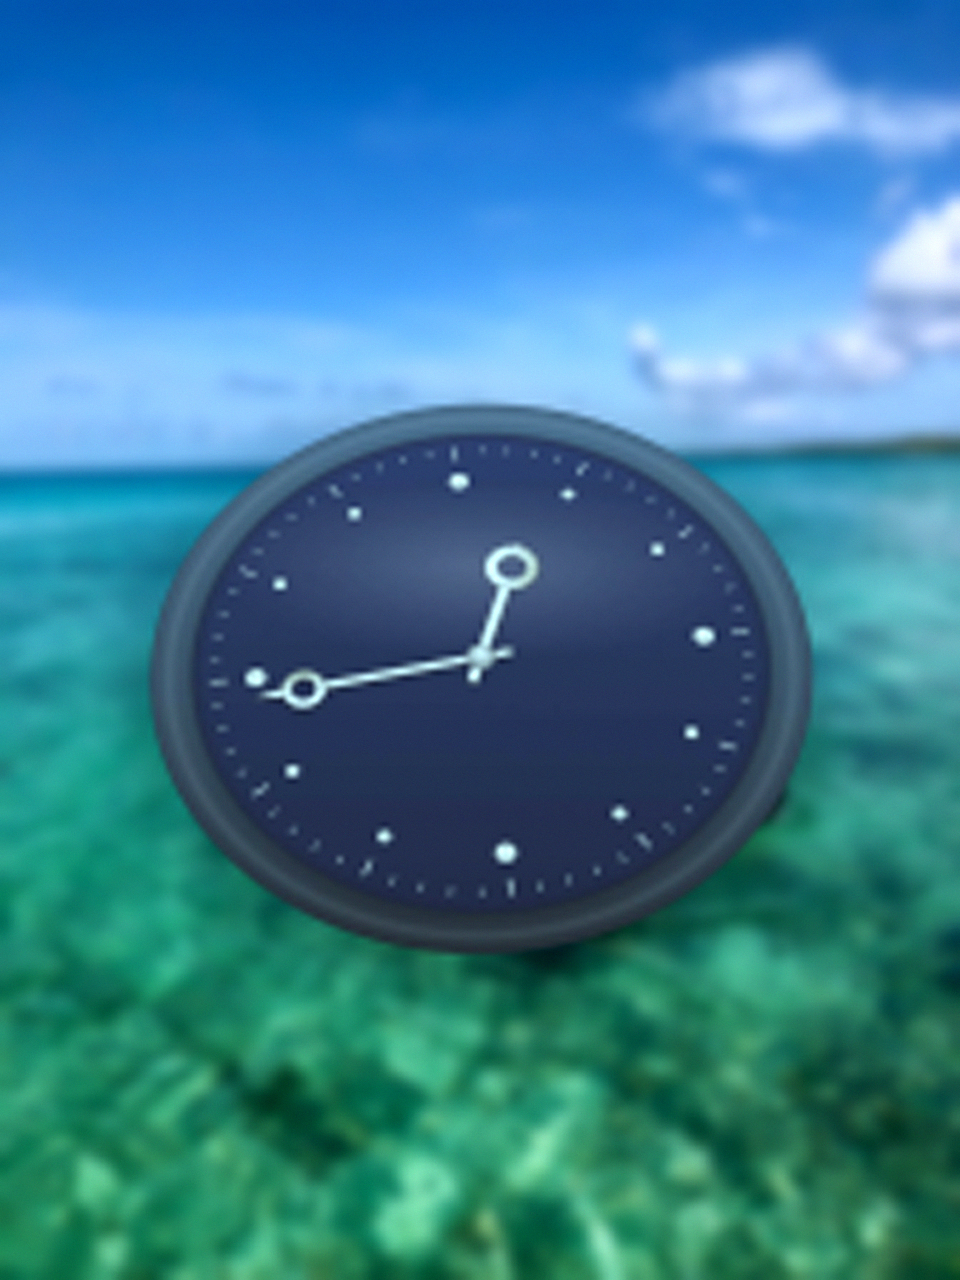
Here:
12,44
